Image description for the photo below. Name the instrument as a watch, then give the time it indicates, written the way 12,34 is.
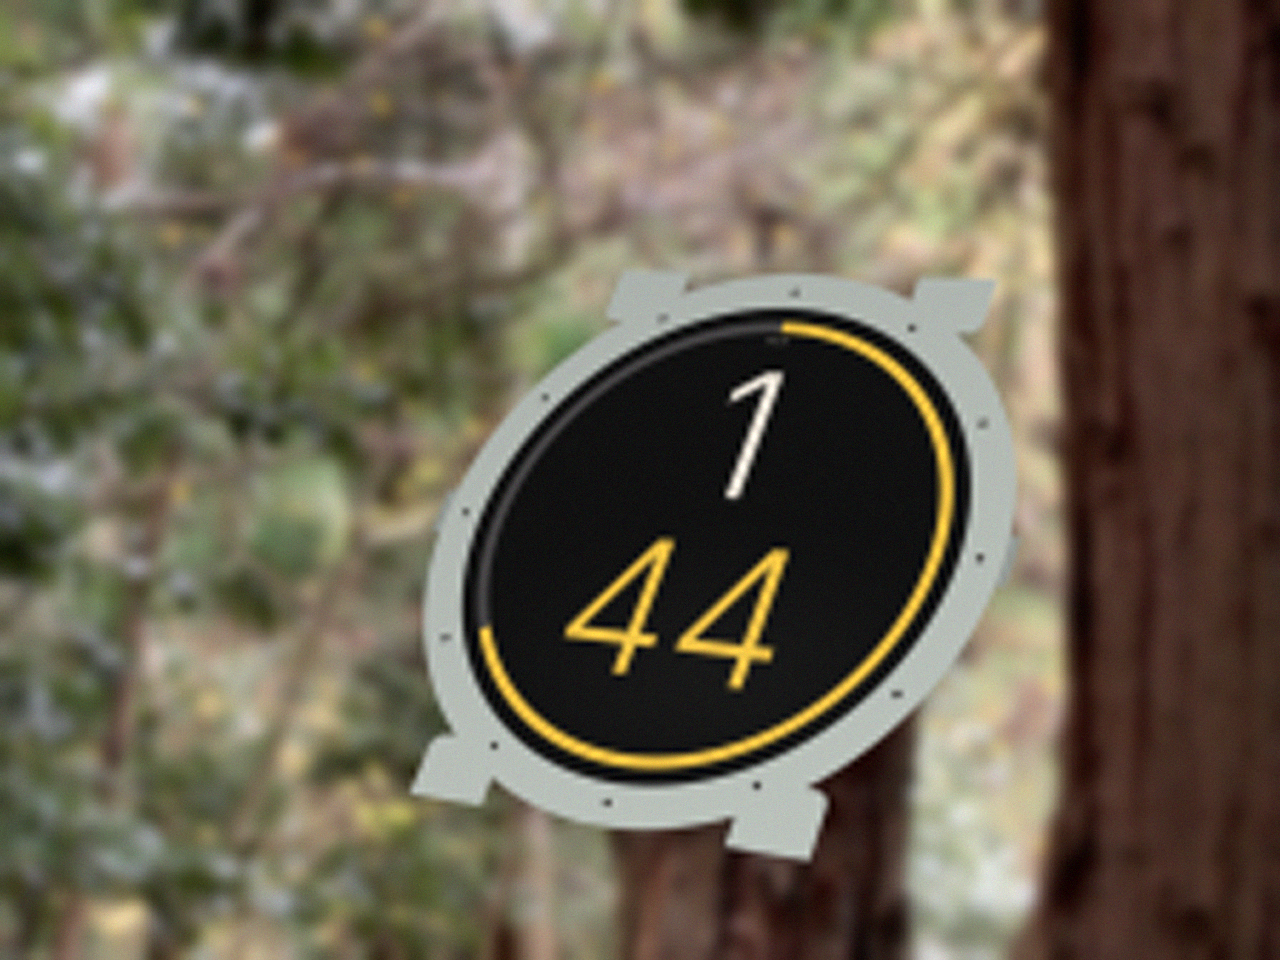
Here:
1,44
